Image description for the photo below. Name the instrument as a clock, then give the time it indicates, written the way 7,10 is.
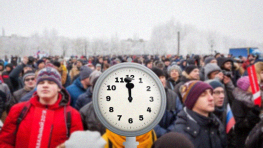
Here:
11,59
